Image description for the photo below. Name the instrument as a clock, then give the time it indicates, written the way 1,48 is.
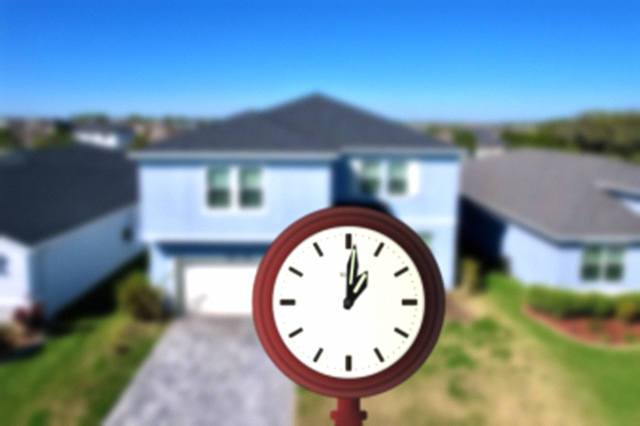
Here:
1,01
